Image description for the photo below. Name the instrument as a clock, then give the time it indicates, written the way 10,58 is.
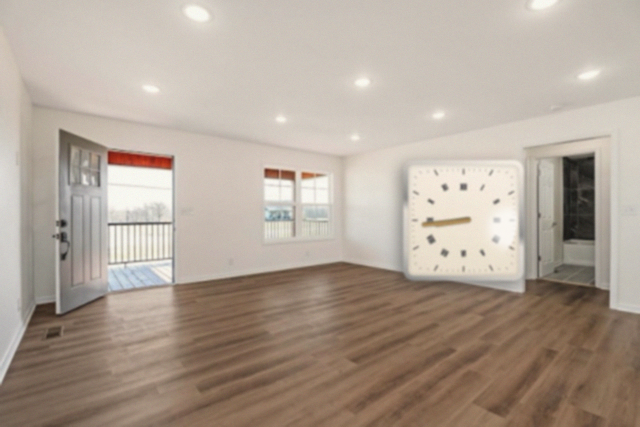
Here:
8,44
